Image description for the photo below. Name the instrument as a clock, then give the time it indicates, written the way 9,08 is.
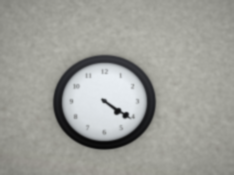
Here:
4,21
